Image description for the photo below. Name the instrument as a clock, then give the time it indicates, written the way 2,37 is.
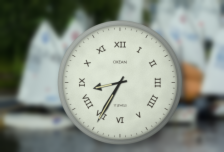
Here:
8,35
